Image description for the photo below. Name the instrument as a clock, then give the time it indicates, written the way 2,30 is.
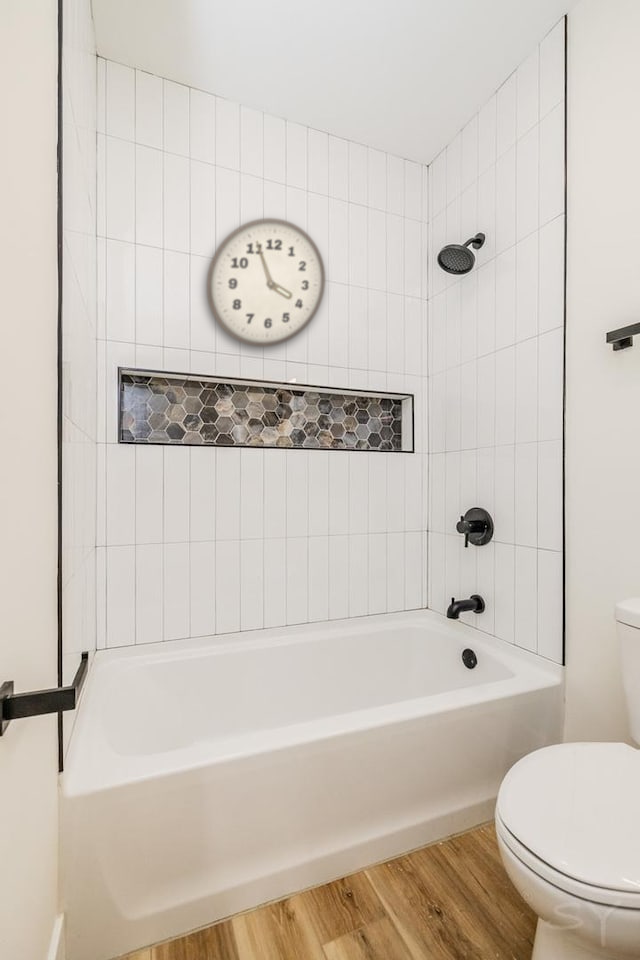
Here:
3,56
